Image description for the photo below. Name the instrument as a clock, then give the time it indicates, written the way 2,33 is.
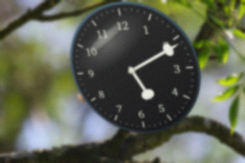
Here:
5,11
